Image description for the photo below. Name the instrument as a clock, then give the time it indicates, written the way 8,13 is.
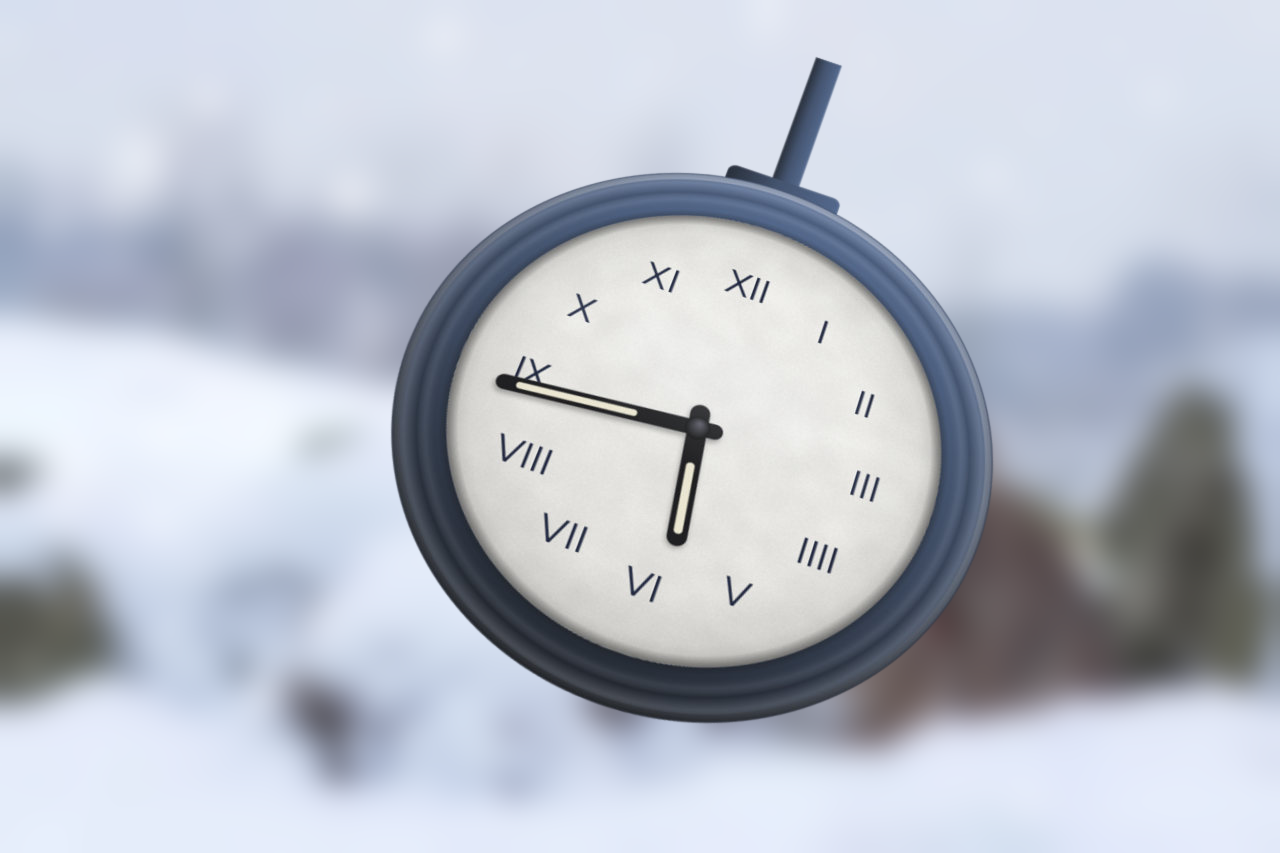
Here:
5,44
